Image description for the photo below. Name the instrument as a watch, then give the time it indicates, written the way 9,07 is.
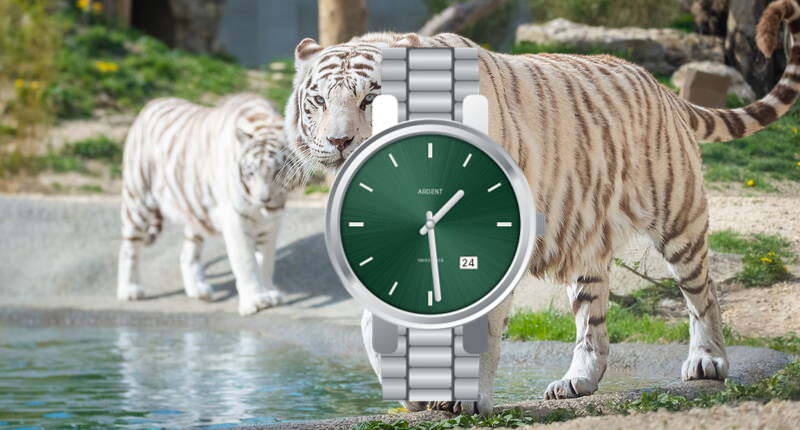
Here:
1,29
